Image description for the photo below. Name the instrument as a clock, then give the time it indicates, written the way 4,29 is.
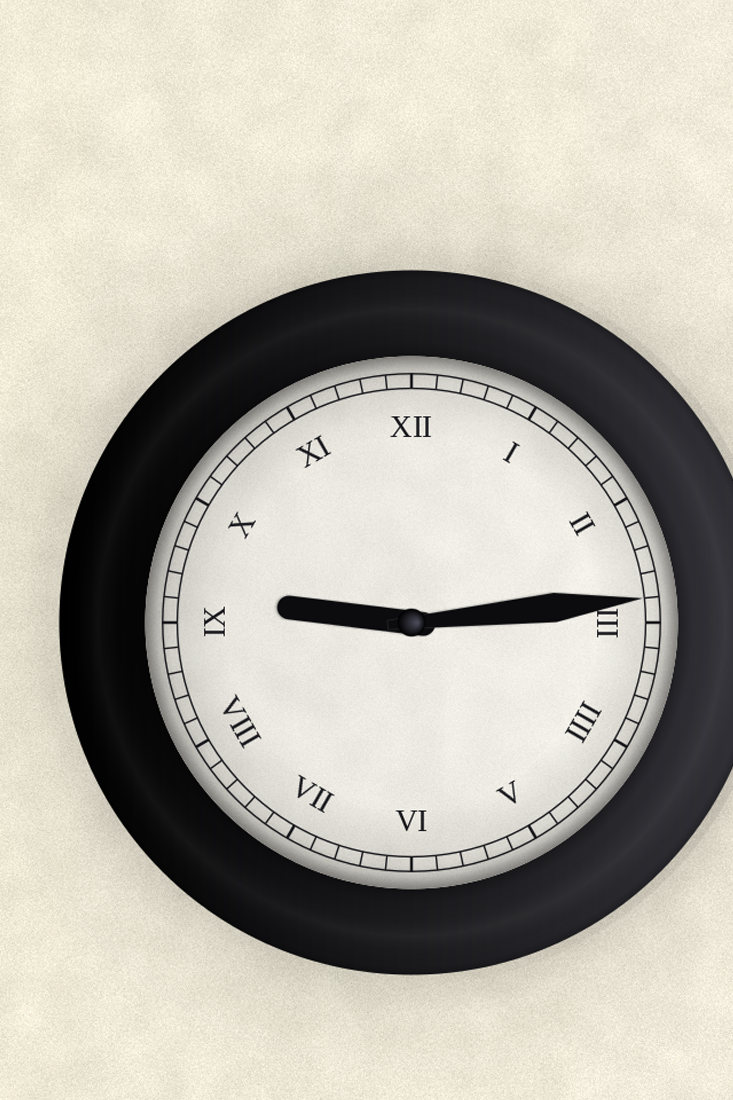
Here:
9,14
